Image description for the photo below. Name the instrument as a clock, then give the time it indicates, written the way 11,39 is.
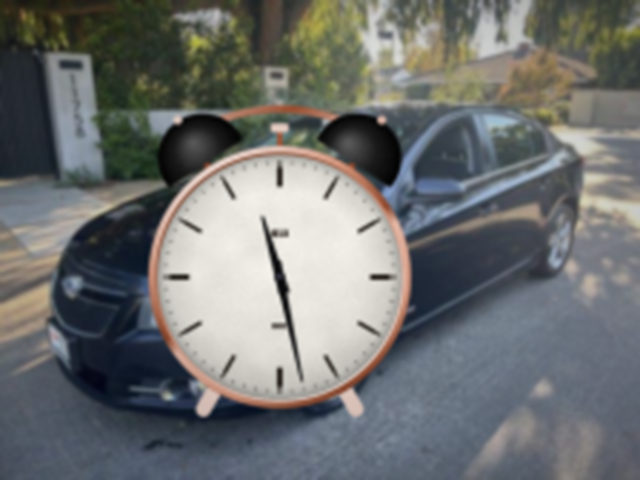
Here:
11,28
